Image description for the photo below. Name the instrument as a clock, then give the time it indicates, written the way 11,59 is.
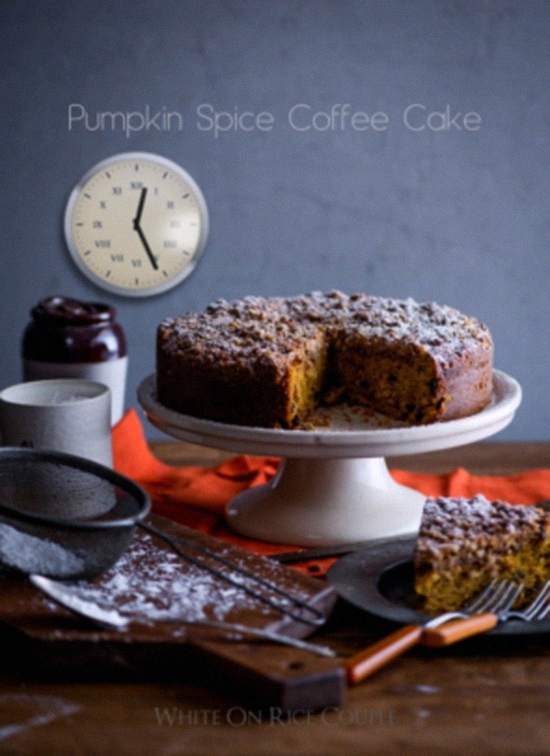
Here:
12,26
